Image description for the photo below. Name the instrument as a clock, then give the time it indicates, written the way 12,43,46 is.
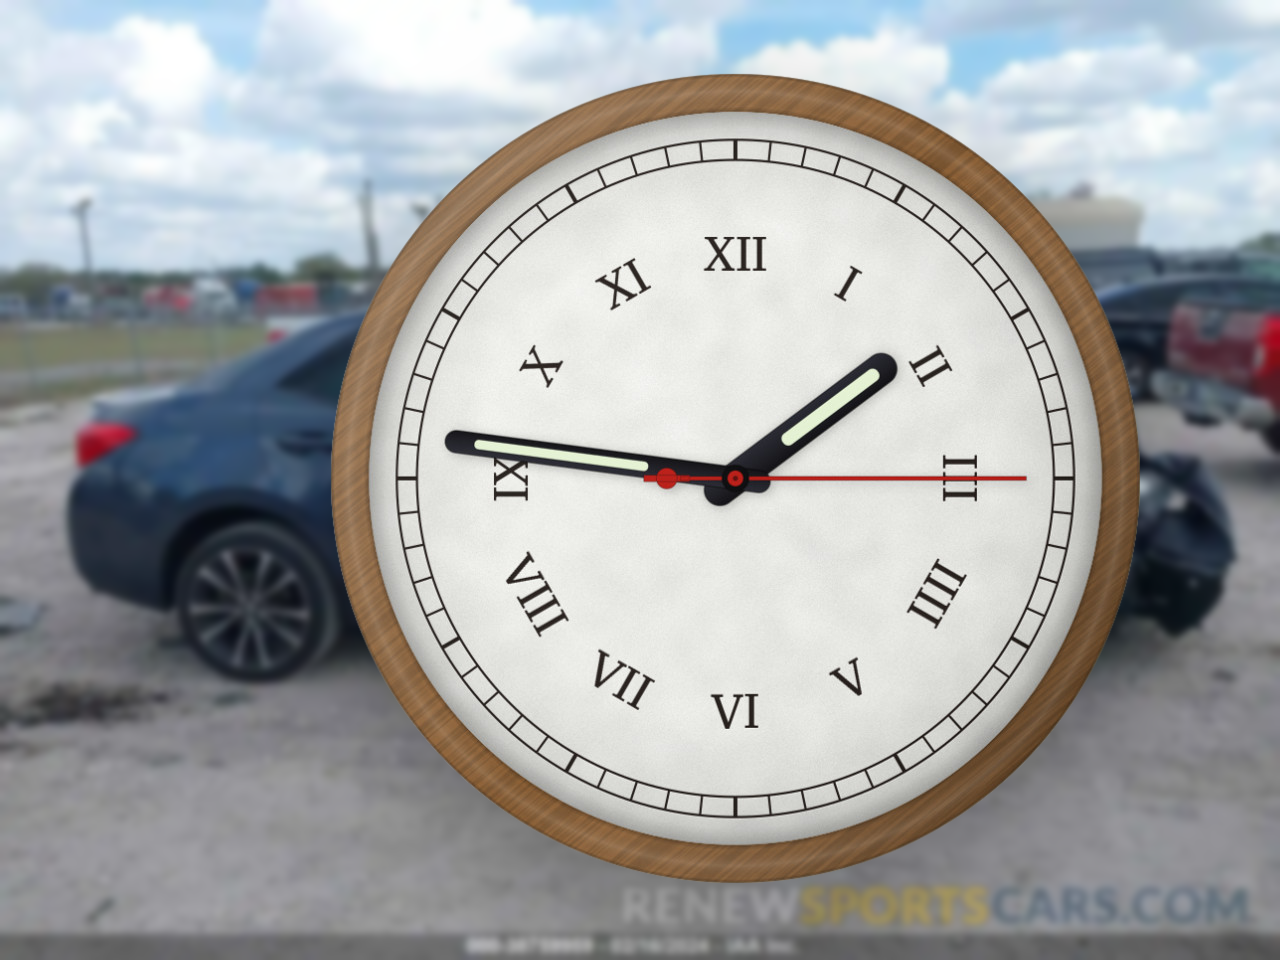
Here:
1,46,15
